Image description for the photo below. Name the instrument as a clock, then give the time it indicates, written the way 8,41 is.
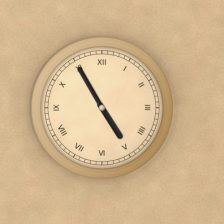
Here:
4,55
